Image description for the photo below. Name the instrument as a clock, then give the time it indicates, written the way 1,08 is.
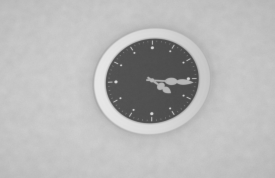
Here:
4,16
